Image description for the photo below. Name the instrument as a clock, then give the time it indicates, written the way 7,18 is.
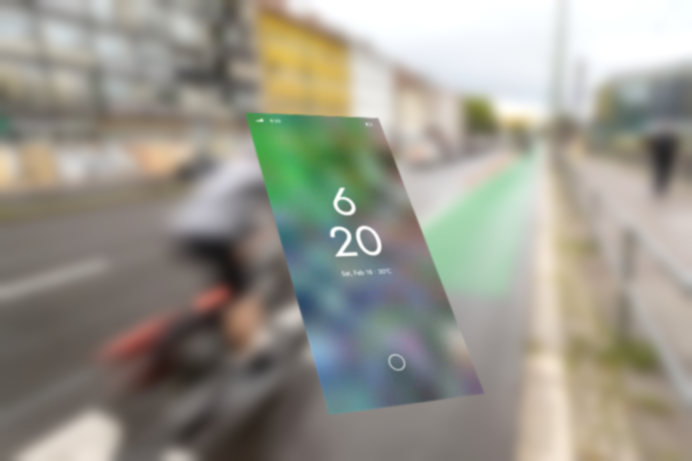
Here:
6,20
